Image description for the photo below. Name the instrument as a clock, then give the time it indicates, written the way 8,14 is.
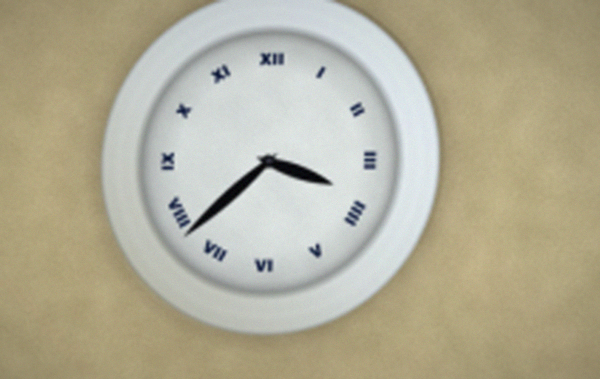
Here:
3,38
